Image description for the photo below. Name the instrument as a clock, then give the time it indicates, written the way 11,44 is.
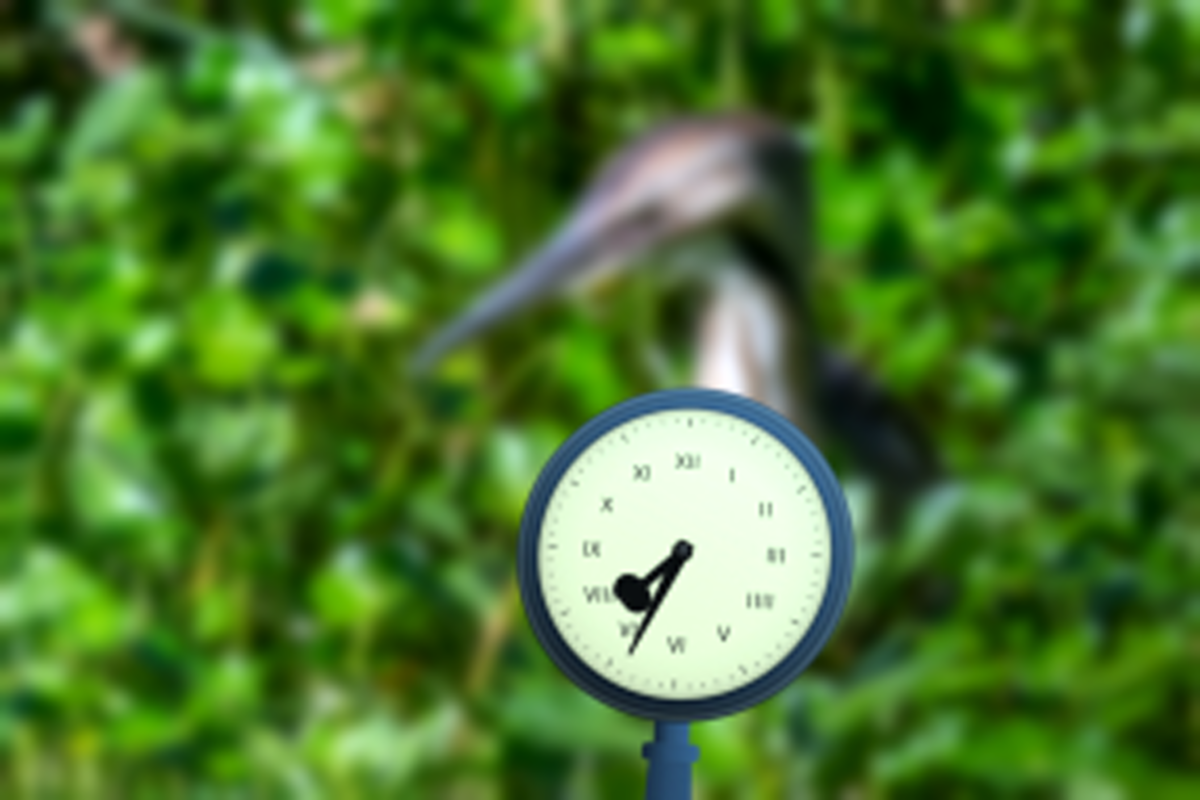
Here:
7,34
